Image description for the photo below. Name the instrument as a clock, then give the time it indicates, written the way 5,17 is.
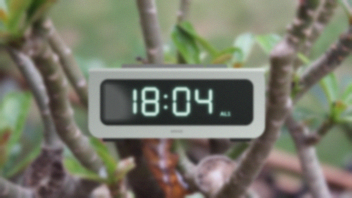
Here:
18,04
